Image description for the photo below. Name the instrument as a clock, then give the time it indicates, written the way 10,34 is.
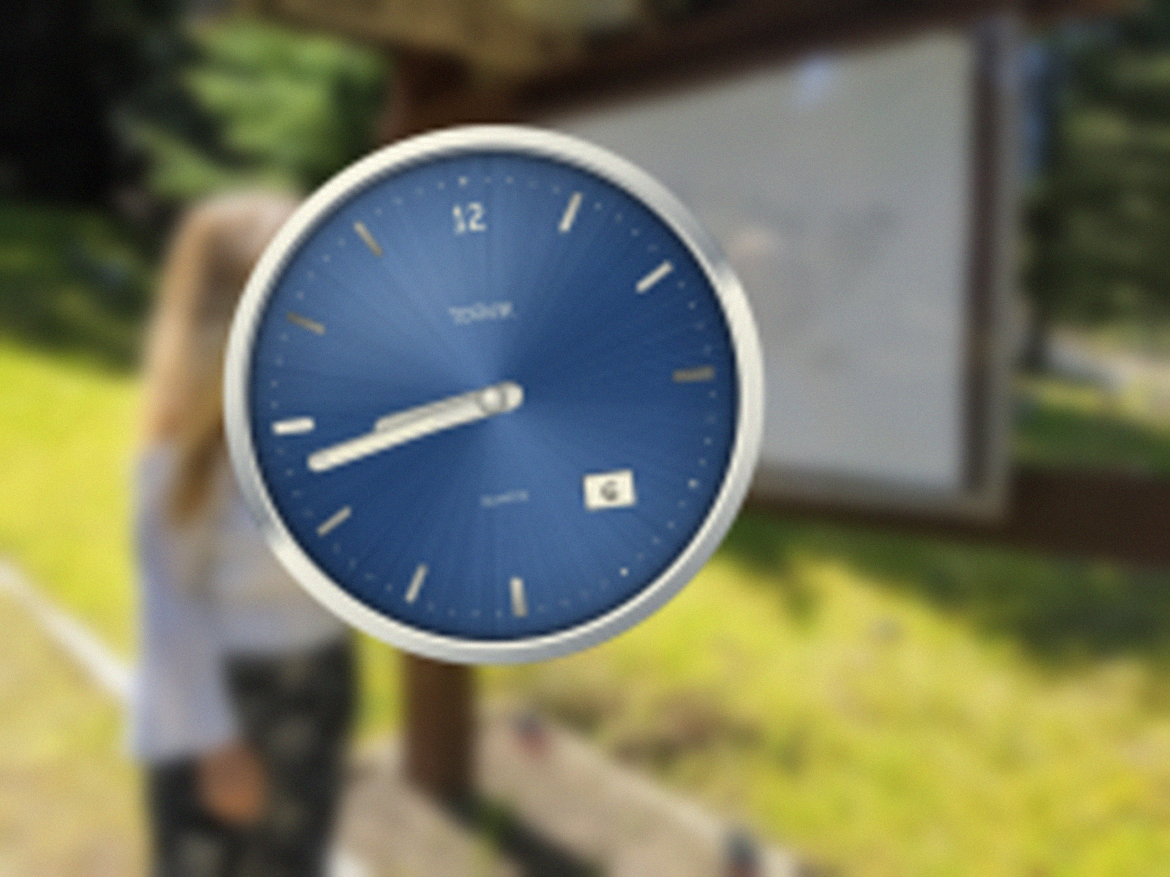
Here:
8,43
